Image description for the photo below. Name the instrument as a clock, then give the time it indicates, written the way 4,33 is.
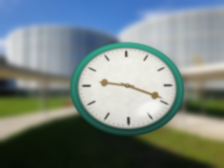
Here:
9,19
